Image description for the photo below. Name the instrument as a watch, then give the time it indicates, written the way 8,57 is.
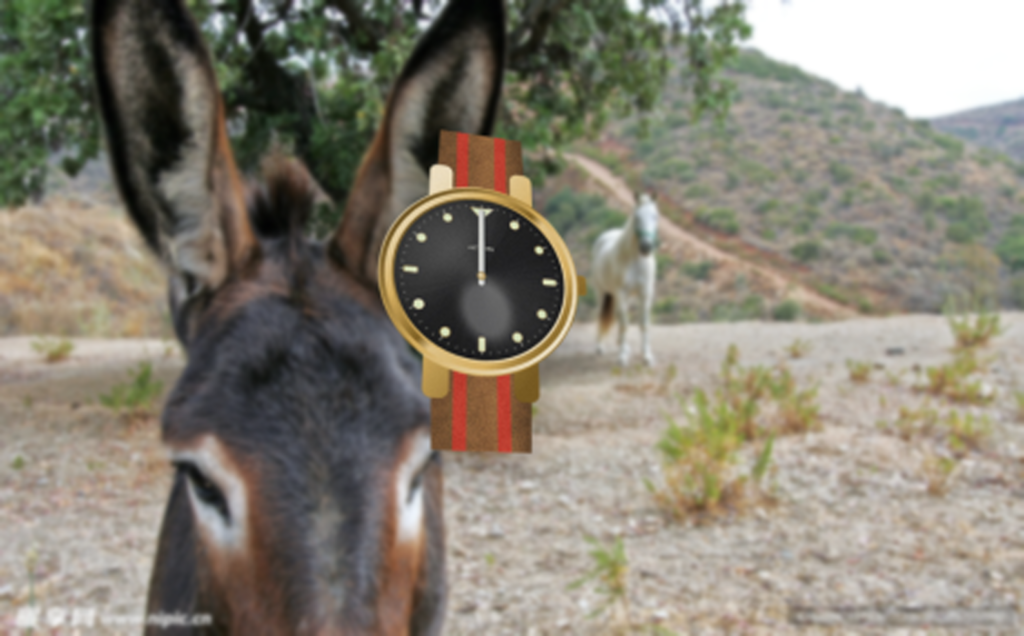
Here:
12,00
